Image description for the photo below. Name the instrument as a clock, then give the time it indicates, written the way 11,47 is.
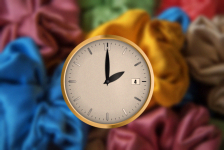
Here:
2,00
